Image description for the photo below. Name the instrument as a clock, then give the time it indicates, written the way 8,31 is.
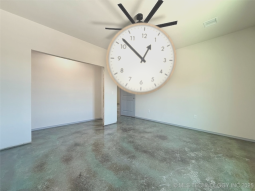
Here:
12,52
